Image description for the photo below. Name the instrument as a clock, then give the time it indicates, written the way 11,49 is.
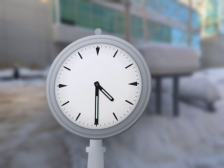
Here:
4,30
